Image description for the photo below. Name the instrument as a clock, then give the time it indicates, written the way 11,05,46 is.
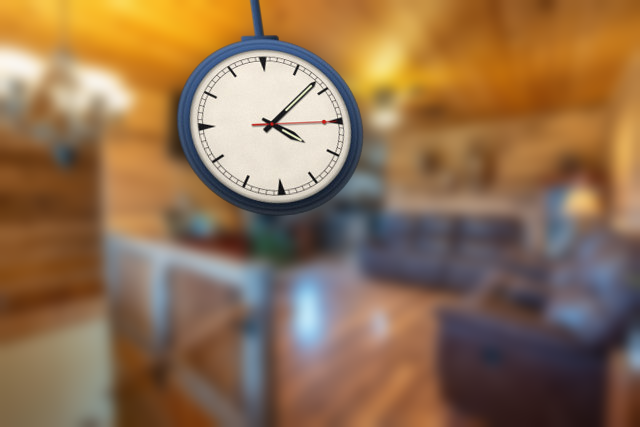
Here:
4,08,15
